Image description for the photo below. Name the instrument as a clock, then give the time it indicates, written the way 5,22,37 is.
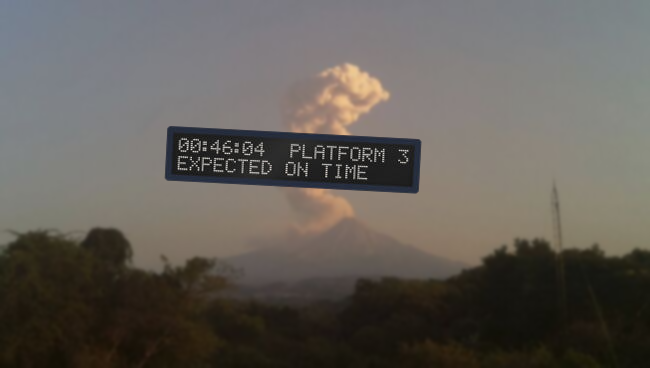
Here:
0,46,04
